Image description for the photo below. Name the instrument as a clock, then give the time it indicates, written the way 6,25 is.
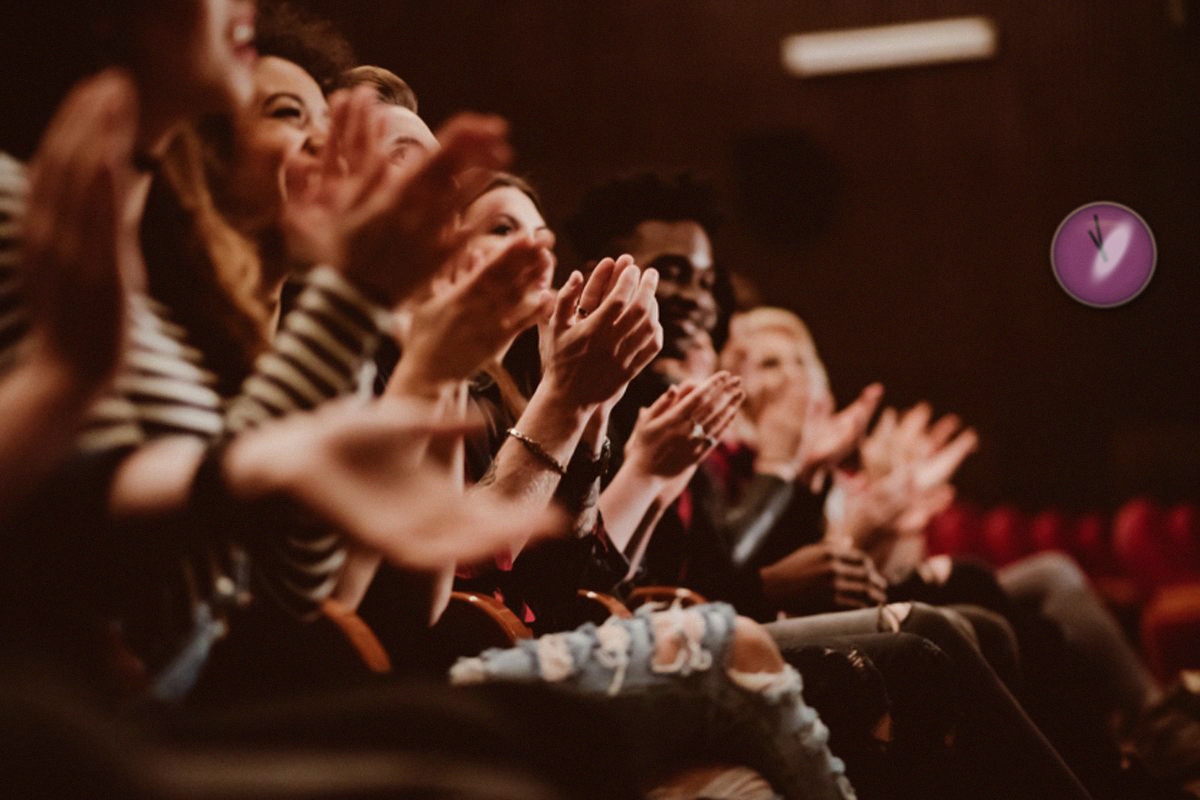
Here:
10,58
